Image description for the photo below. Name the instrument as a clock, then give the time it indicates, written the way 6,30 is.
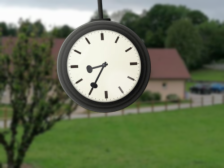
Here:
8,35
